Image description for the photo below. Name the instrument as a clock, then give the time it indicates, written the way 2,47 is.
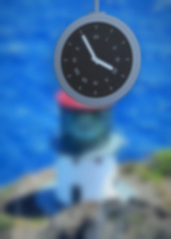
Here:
3,55
